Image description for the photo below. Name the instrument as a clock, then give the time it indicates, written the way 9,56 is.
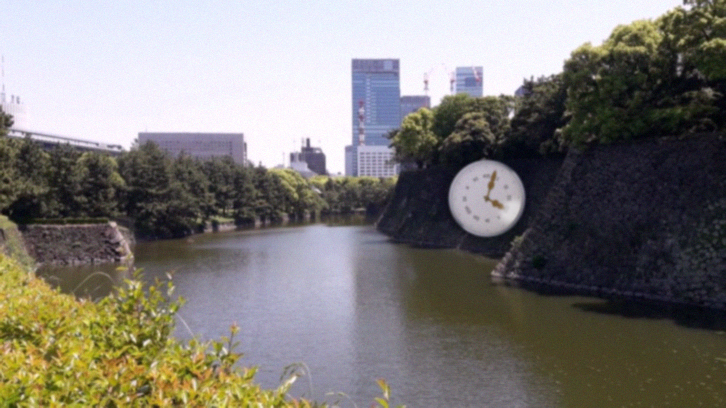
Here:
4,03
